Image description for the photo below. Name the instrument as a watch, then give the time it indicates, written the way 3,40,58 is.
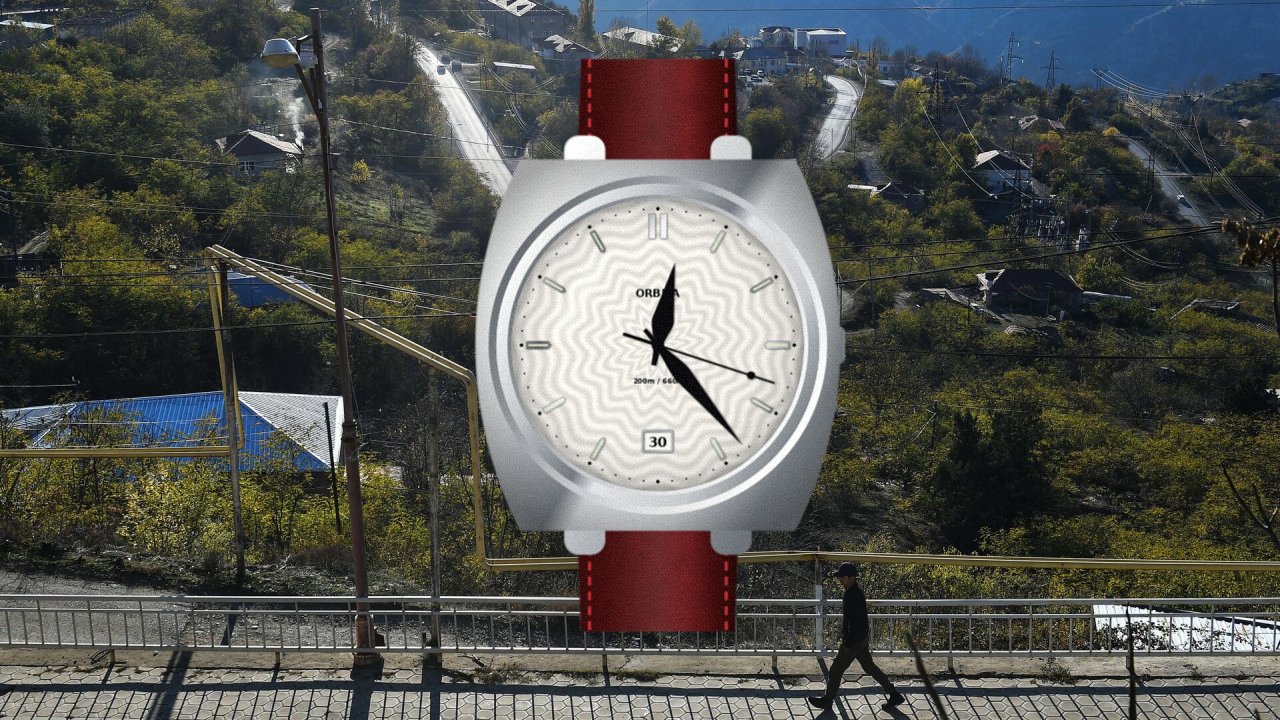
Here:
12,23,18
